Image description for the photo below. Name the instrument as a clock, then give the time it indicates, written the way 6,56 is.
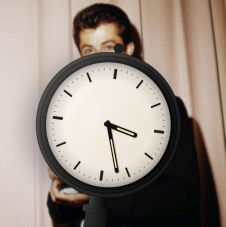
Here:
3,27
